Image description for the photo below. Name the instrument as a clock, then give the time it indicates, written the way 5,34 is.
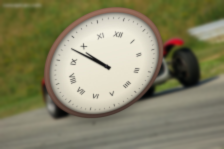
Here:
9,48
